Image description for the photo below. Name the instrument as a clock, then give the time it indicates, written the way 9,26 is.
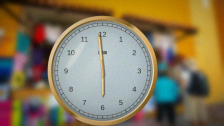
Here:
5,59
